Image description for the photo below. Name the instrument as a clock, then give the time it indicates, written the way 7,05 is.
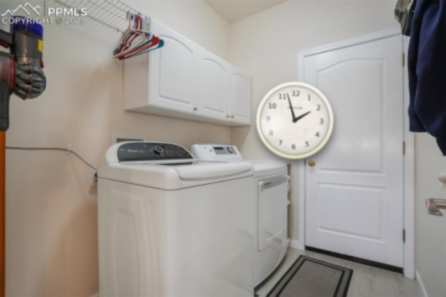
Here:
1,57
